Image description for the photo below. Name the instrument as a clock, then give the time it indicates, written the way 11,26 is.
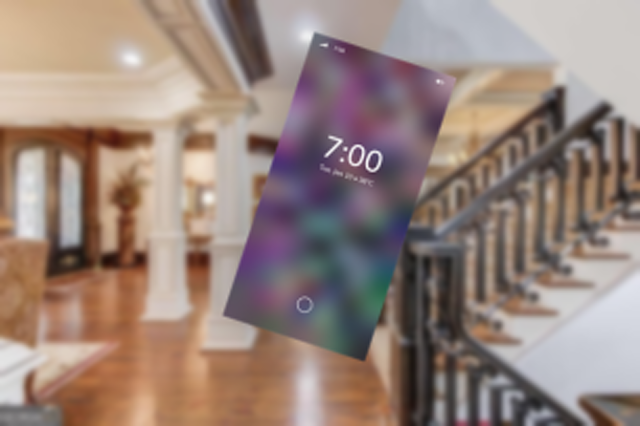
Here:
7,00
